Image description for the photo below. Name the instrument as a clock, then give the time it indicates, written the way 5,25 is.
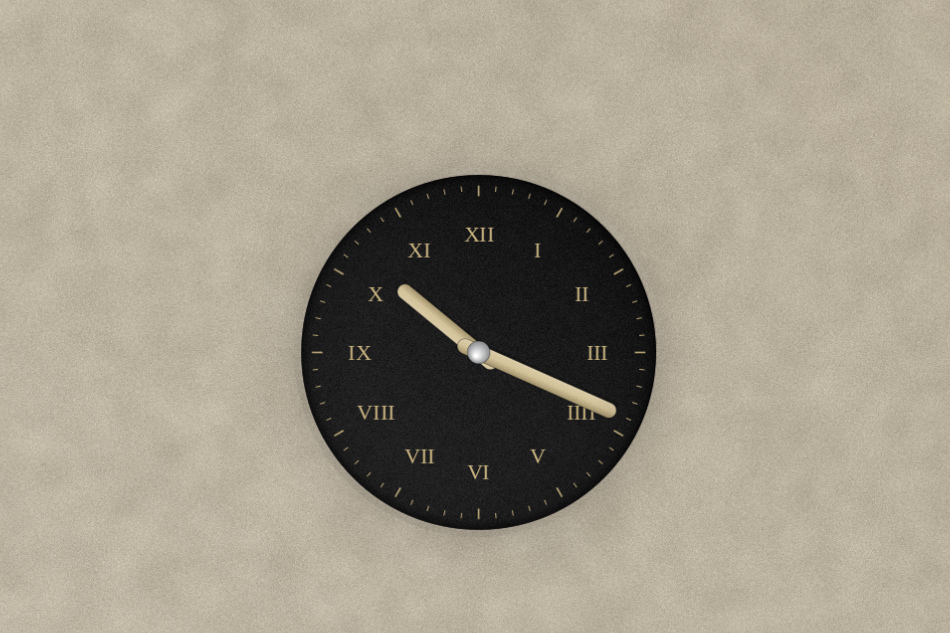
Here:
10,19
